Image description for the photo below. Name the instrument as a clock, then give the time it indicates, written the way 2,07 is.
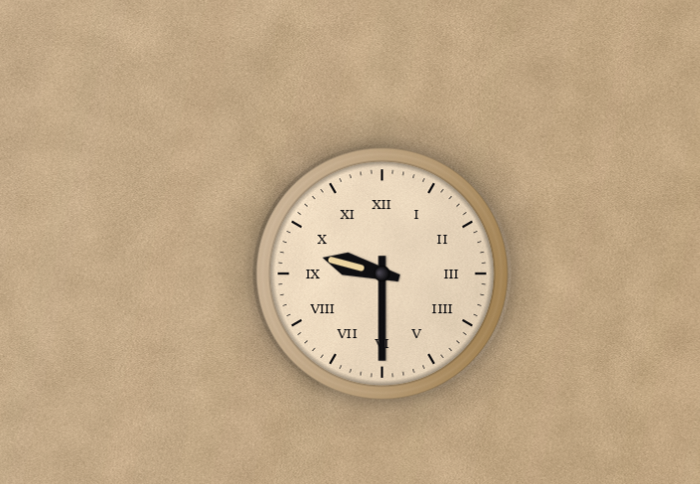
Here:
9,30
